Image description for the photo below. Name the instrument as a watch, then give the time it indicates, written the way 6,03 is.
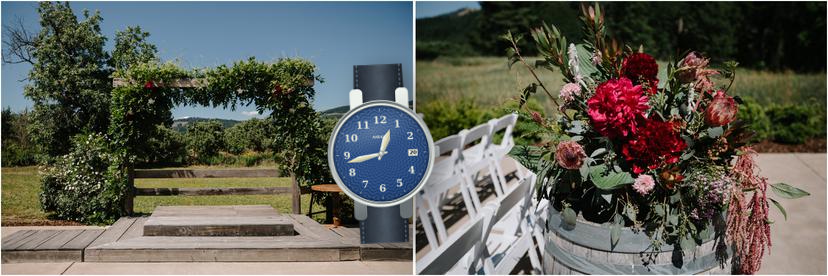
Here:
12,43
